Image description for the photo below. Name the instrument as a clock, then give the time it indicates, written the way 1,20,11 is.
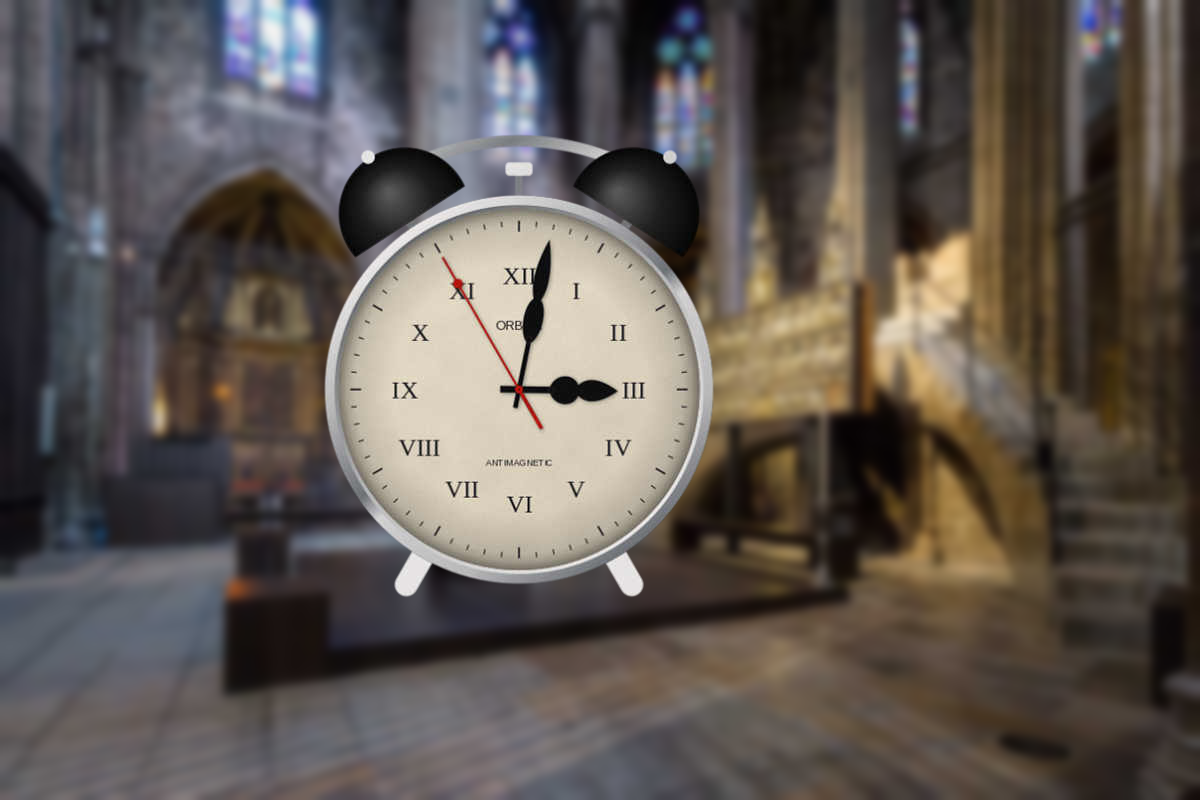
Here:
3,01,55
